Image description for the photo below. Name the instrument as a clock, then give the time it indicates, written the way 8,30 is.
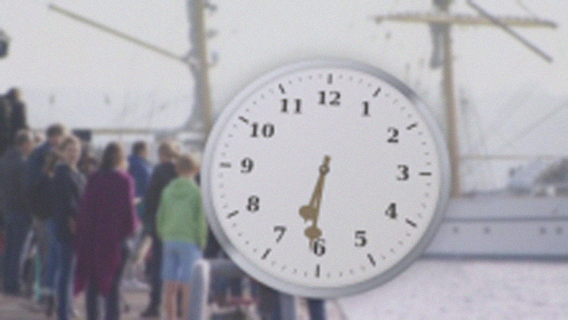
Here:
6,31
